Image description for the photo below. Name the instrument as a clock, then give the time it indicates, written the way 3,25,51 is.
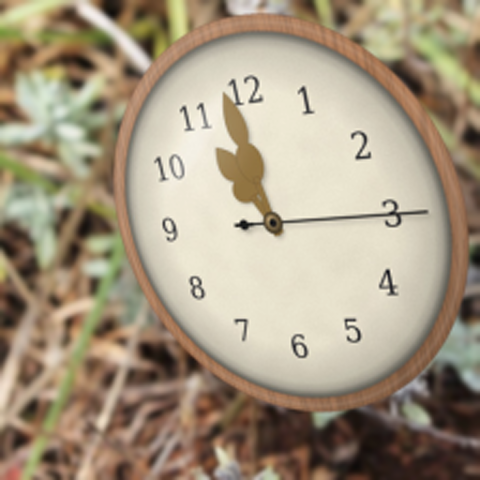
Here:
10,58,15
